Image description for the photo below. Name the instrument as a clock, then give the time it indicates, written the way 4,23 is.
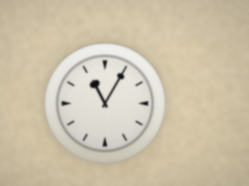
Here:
11,05
